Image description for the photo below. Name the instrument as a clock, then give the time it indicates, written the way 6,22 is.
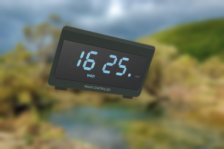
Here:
16,25
